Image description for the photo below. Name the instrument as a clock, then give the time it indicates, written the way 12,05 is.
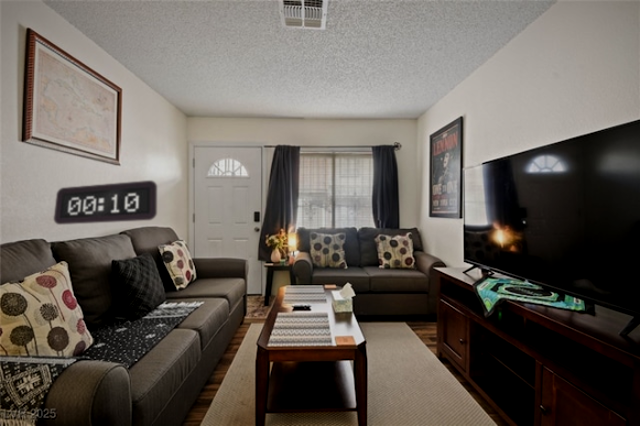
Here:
0,10
